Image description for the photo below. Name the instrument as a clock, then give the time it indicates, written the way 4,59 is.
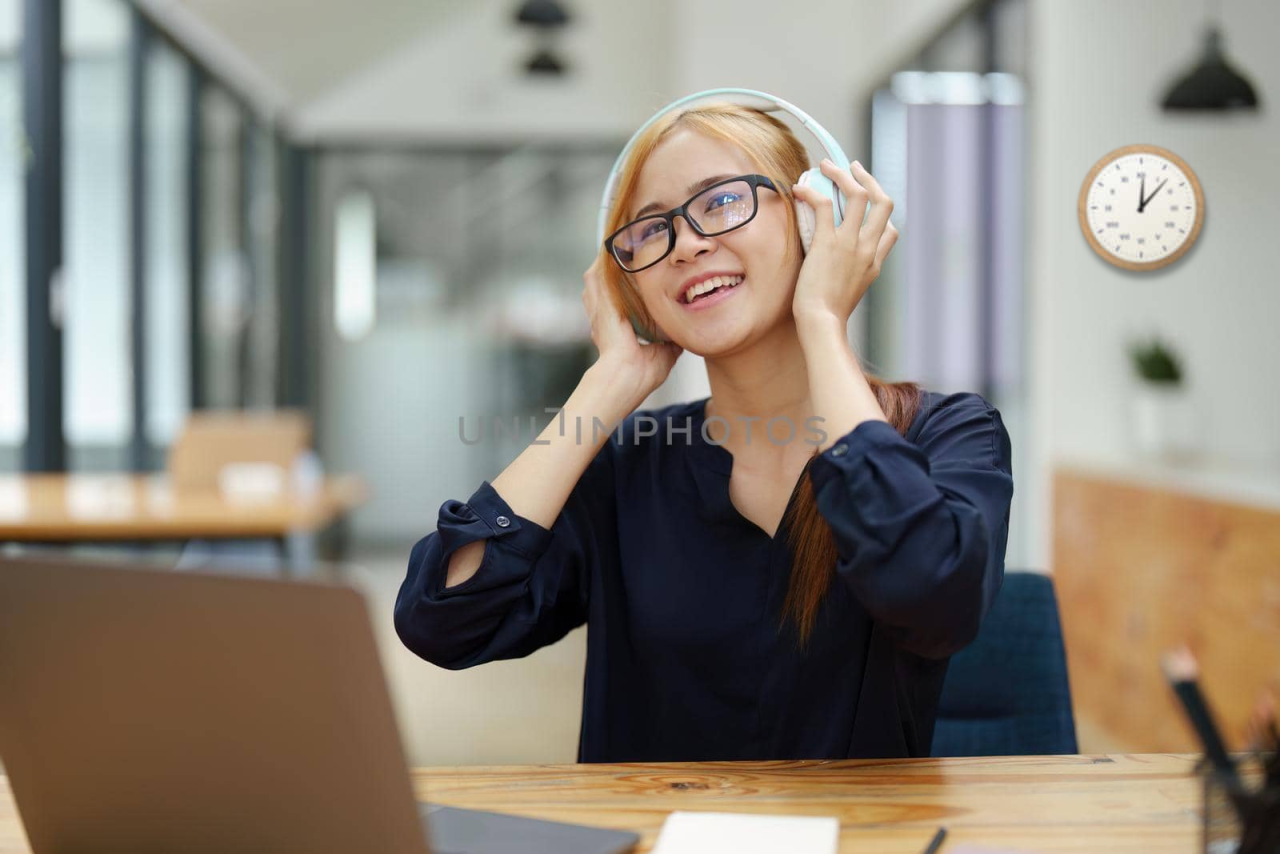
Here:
12,07
